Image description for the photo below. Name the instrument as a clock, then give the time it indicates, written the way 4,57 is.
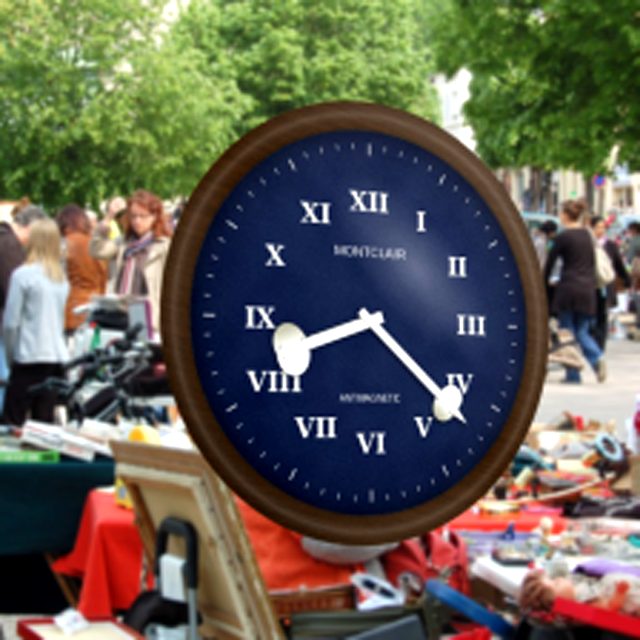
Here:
8,22
